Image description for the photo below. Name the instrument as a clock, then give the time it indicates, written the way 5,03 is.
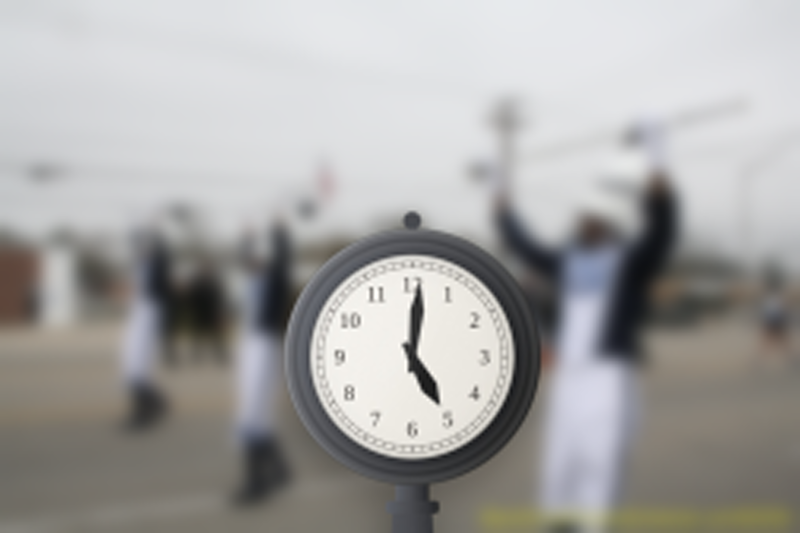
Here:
5,01
